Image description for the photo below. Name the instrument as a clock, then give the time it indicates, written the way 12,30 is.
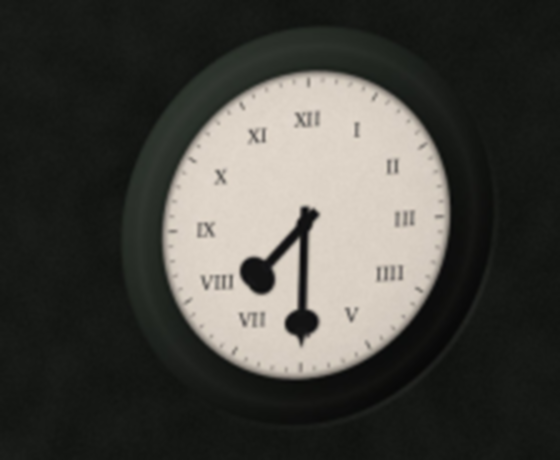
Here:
7,30
